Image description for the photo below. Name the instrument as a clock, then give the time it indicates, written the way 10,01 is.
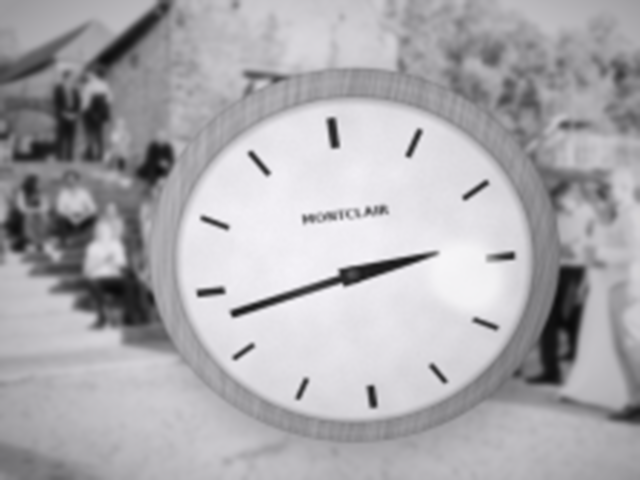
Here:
2,43
